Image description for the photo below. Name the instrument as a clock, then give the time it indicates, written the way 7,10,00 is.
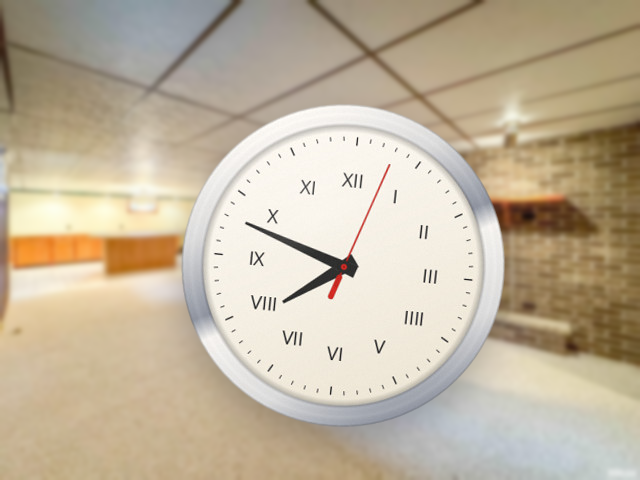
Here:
7,48,03
